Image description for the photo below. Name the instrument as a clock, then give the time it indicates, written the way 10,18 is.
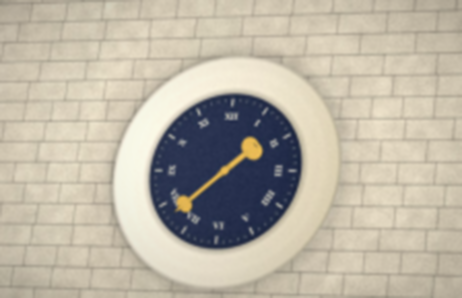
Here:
1,38
